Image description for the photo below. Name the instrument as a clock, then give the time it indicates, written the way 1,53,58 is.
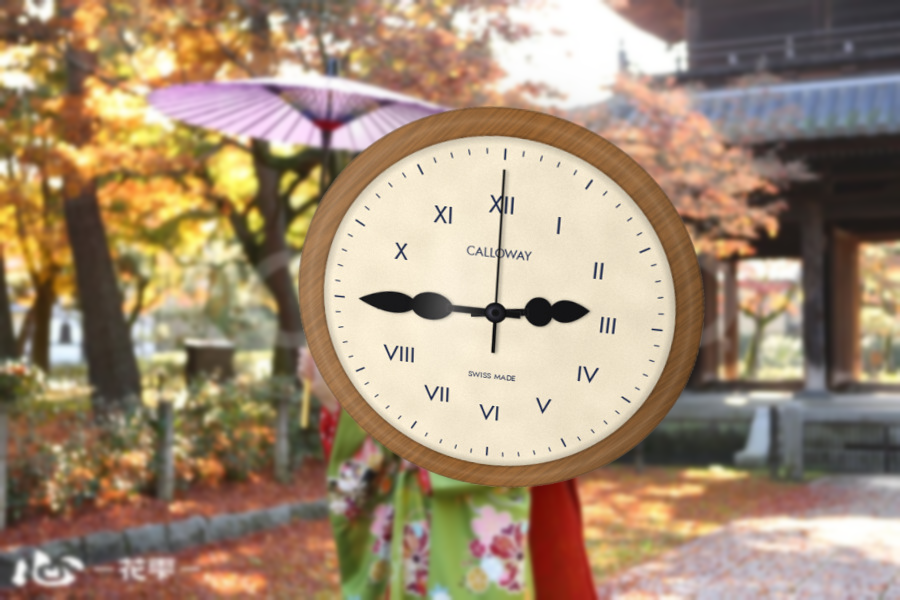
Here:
2,45,00
